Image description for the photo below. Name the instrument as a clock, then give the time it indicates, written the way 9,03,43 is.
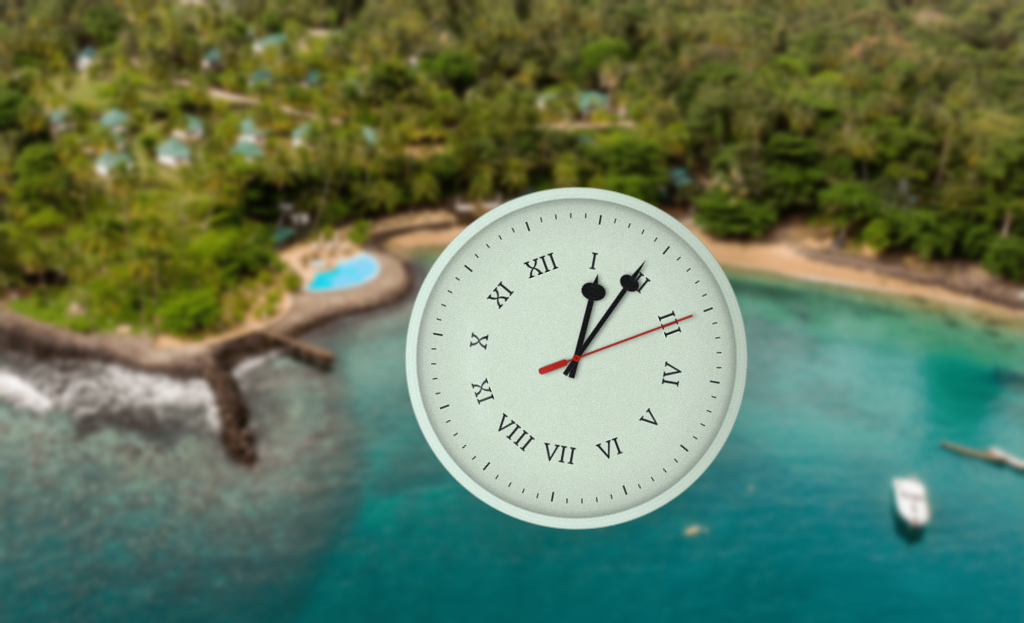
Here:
1,09,15
